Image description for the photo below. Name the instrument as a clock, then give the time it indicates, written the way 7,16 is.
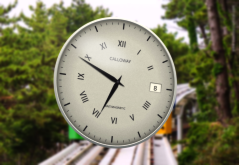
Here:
6,49
